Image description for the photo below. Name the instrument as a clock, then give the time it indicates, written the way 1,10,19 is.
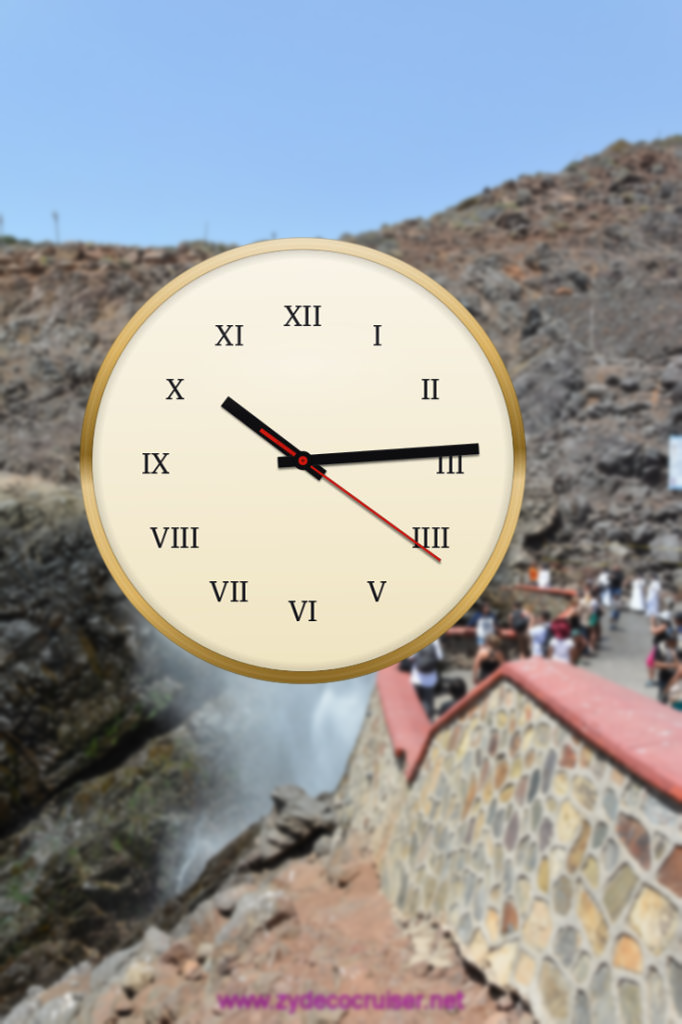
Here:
10,14,21
